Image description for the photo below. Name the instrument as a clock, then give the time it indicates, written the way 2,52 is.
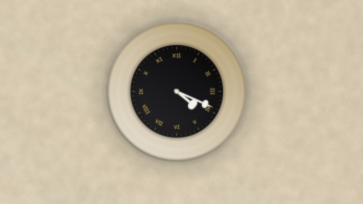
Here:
4,19
